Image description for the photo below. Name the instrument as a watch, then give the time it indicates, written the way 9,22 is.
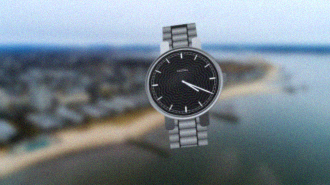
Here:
4,20
